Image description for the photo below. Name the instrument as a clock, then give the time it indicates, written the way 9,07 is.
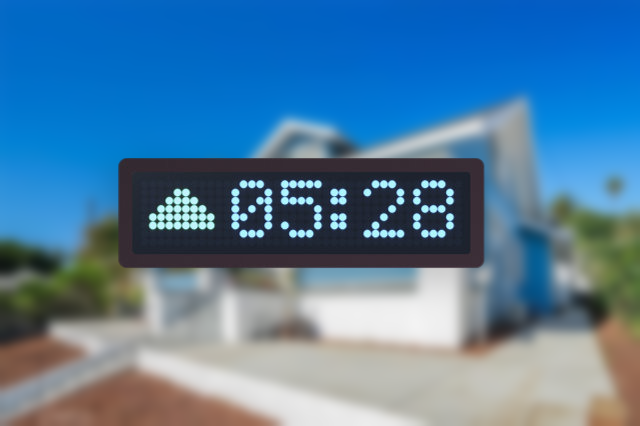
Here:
5,28
